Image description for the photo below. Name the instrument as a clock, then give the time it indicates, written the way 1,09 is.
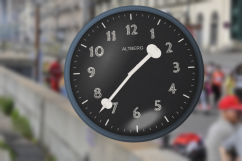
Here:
1,37
